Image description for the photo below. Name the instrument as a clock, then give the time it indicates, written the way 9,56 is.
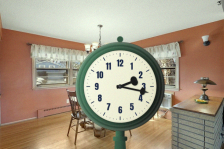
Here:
2,17
